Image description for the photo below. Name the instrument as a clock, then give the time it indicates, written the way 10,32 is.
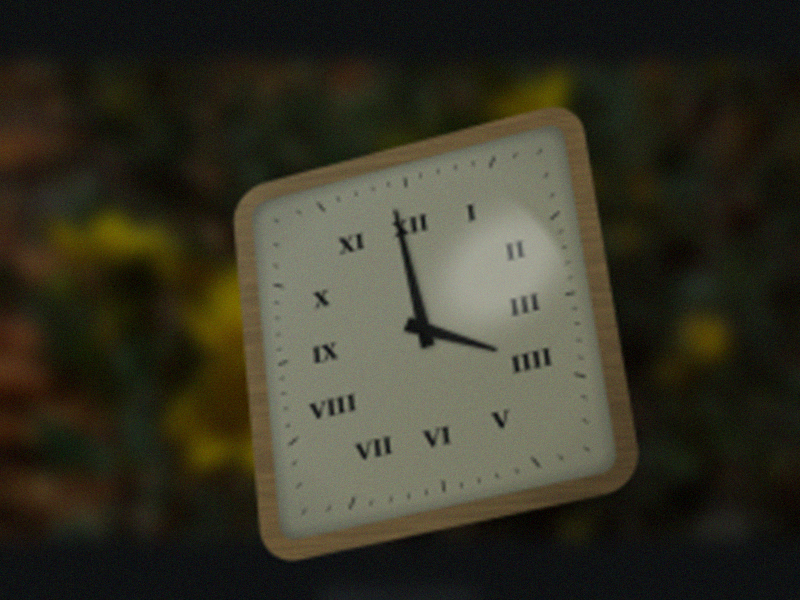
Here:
3,59
